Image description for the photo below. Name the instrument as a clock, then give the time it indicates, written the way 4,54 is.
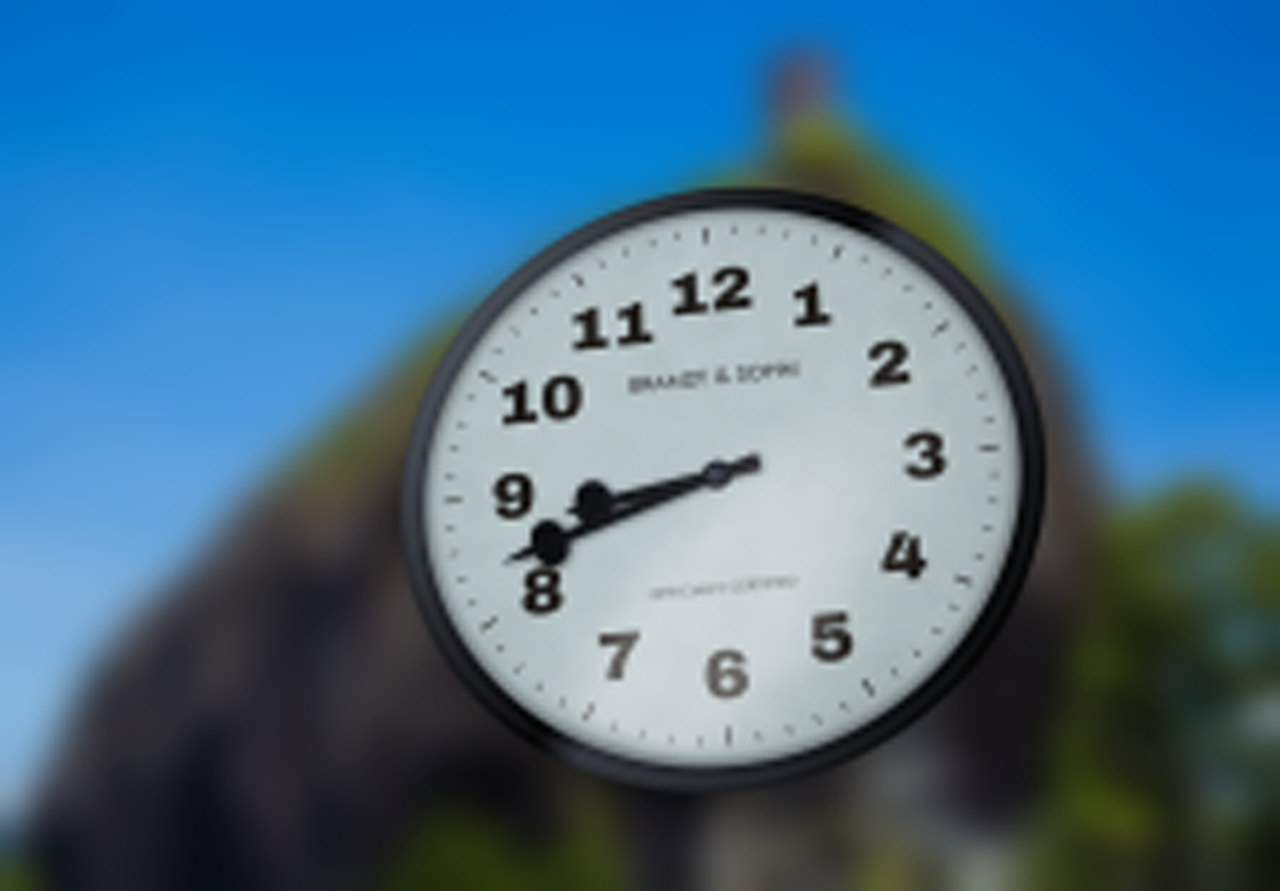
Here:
8,42
